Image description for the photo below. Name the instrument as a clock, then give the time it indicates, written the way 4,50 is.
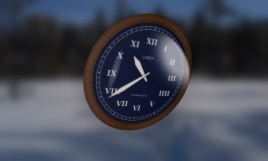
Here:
10,39
